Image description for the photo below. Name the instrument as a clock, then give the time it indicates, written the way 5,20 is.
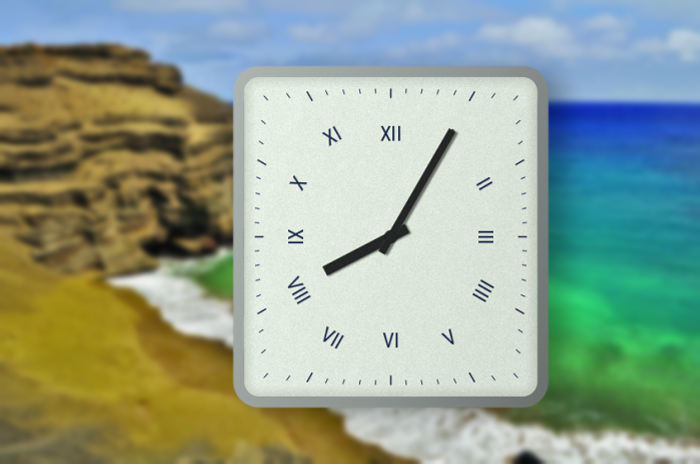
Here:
8,05
